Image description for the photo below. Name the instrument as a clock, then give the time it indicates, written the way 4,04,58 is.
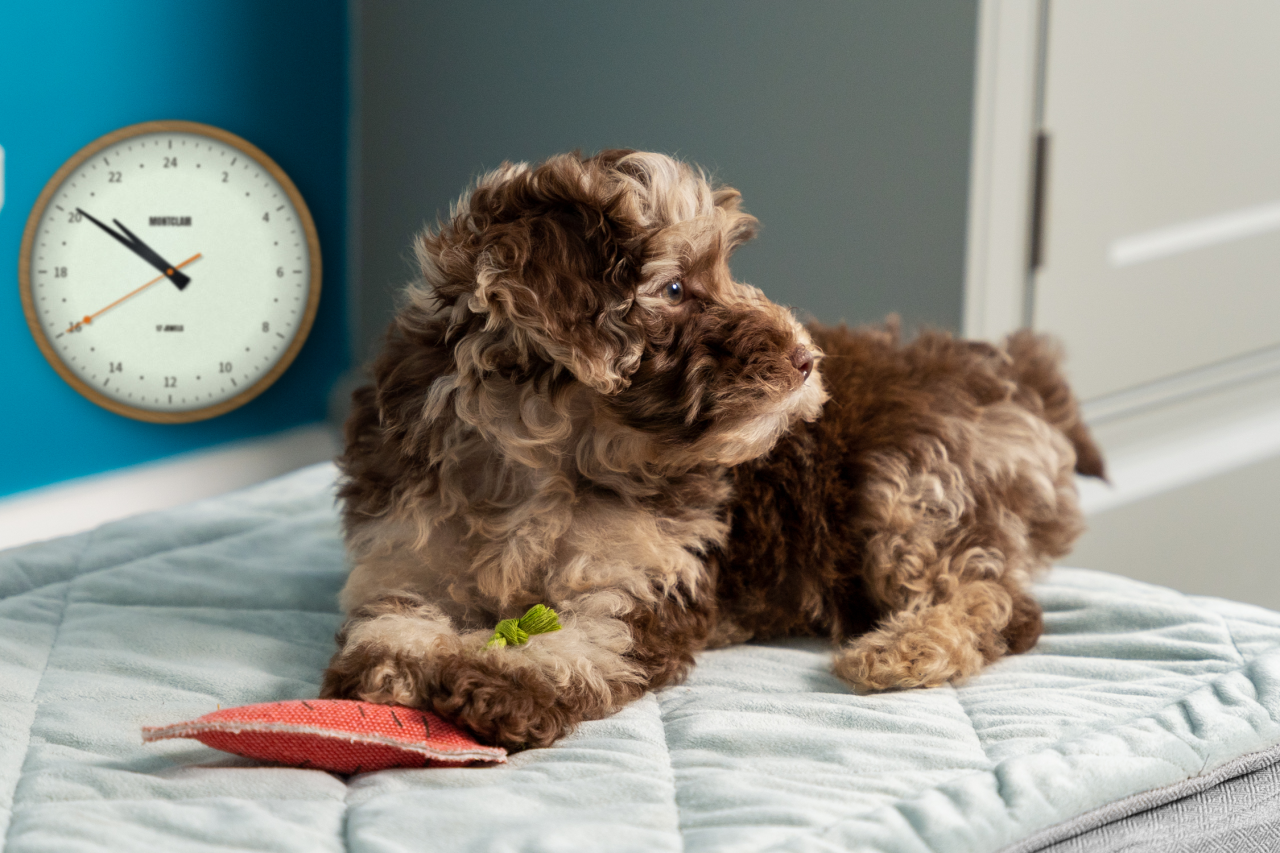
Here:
20,50,40
